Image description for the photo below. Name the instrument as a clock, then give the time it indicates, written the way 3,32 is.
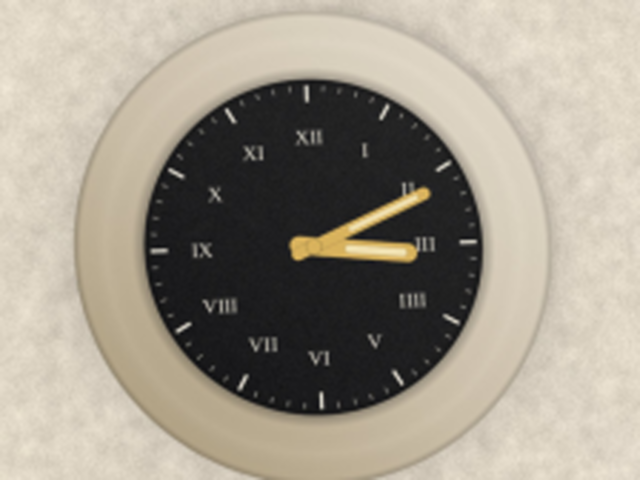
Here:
3,11
